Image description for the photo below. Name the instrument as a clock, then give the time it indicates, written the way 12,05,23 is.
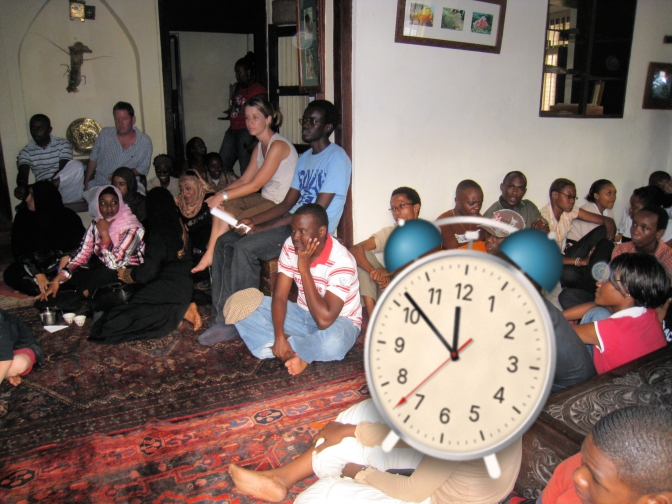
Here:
11,51,37
